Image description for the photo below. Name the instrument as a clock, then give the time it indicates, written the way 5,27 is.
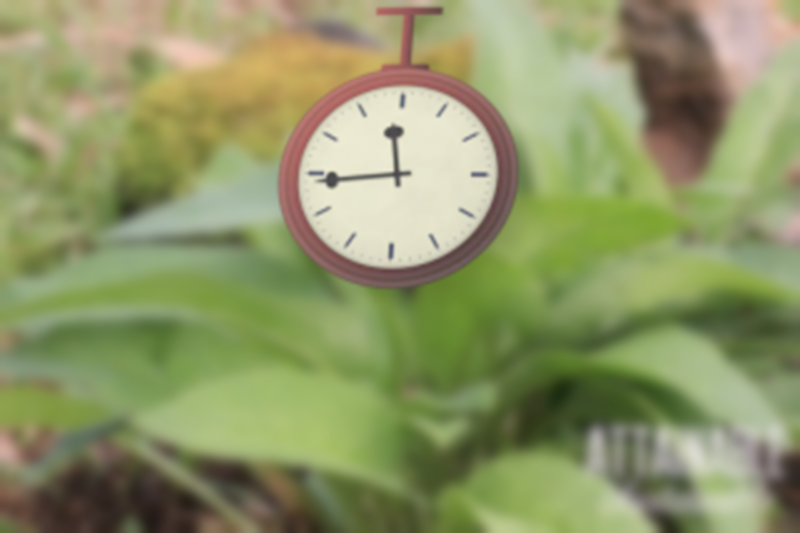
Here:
11,44
